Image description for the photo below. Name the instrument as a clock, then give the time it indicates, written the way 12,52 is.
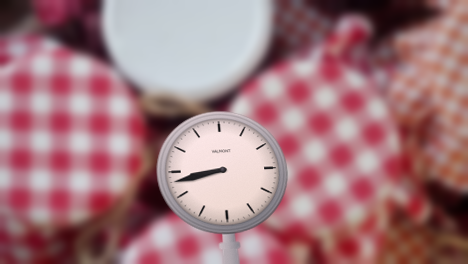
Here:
8,43
